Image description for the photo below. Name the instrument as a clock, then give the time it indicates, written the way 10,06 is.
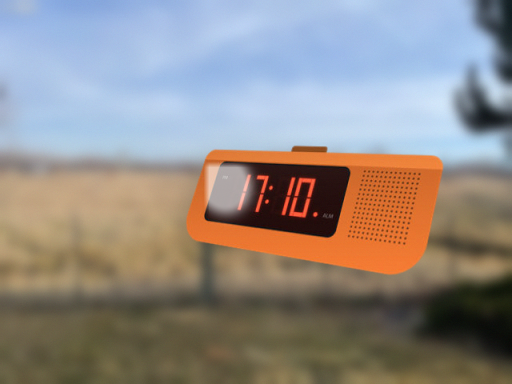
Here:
17,10
